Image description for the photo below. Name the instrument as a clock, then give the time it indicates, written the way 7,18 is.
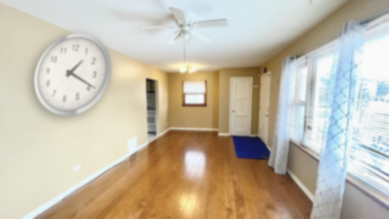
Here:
1,19
